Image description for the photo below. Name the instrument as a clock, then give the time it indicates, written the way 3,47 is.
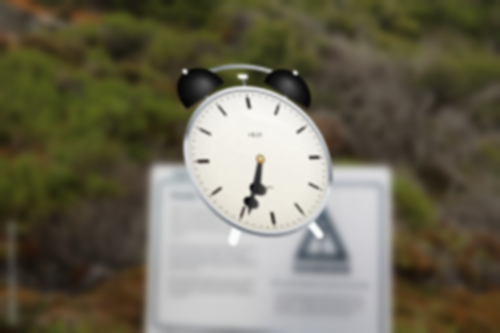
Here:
6,34
